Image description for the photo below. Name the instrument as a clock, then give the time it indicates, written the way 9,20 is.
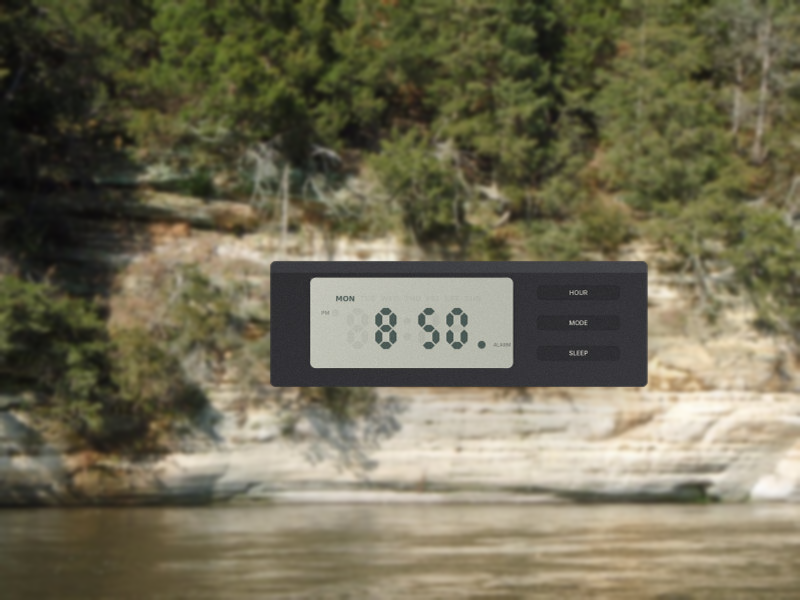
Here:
8,50
